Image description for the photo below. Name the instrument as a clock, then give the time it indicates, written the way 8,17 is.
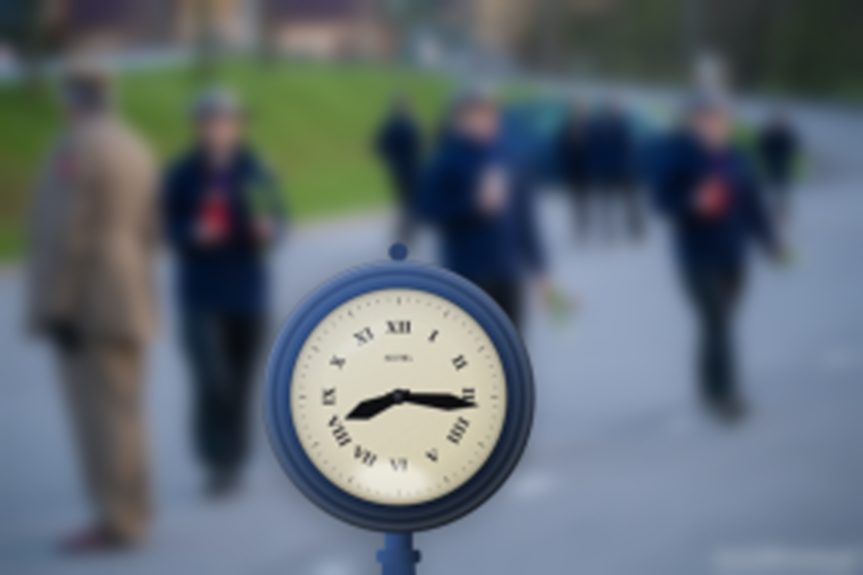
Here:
8,16
